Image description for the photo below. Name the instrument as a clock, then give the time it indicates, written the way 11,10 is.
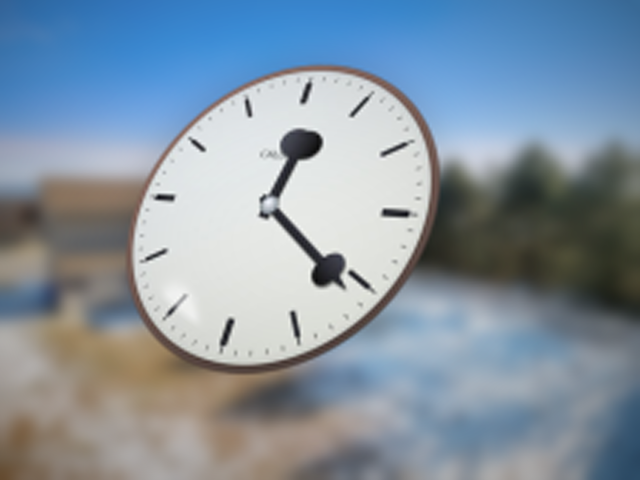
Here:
12,21
